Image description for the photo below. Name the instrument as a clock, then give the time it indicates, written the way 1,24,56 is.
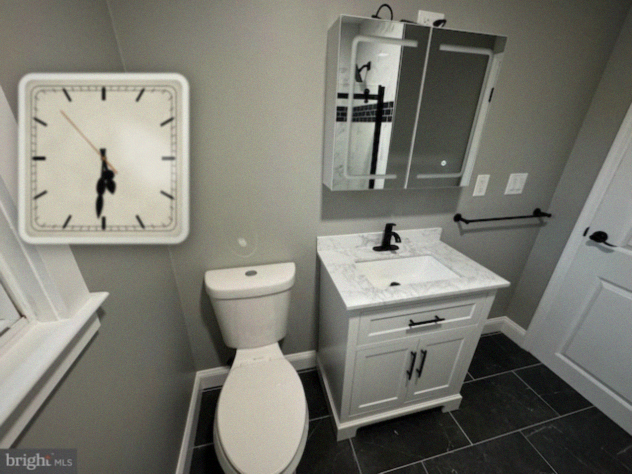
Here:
5,30,53
